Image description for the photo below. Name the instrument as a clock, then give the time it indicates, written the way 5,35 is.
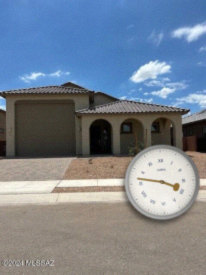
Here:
3,47
